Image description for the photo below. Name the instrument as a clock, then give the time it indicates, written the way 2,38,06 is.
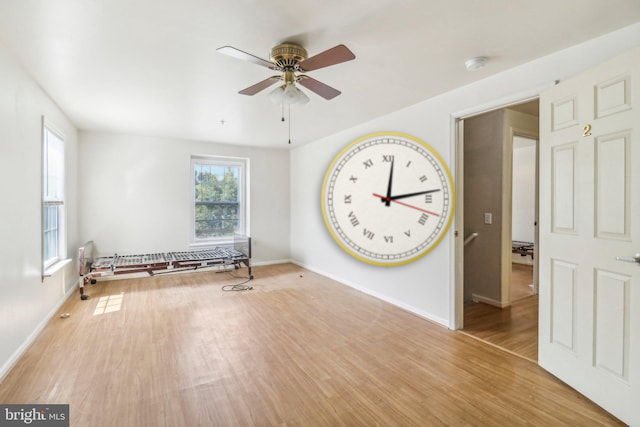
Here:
12,13,18
